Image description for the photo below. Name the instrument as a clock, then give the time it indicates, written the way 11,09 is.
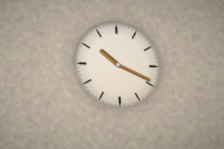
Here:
10,19
